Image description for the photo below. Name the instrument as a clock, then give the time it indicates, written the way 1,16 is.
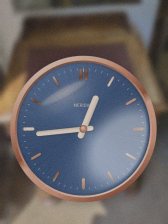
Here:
12,44
